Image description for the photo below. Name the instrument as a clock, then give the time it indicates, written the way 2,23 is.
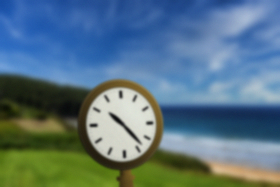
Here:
10,23
